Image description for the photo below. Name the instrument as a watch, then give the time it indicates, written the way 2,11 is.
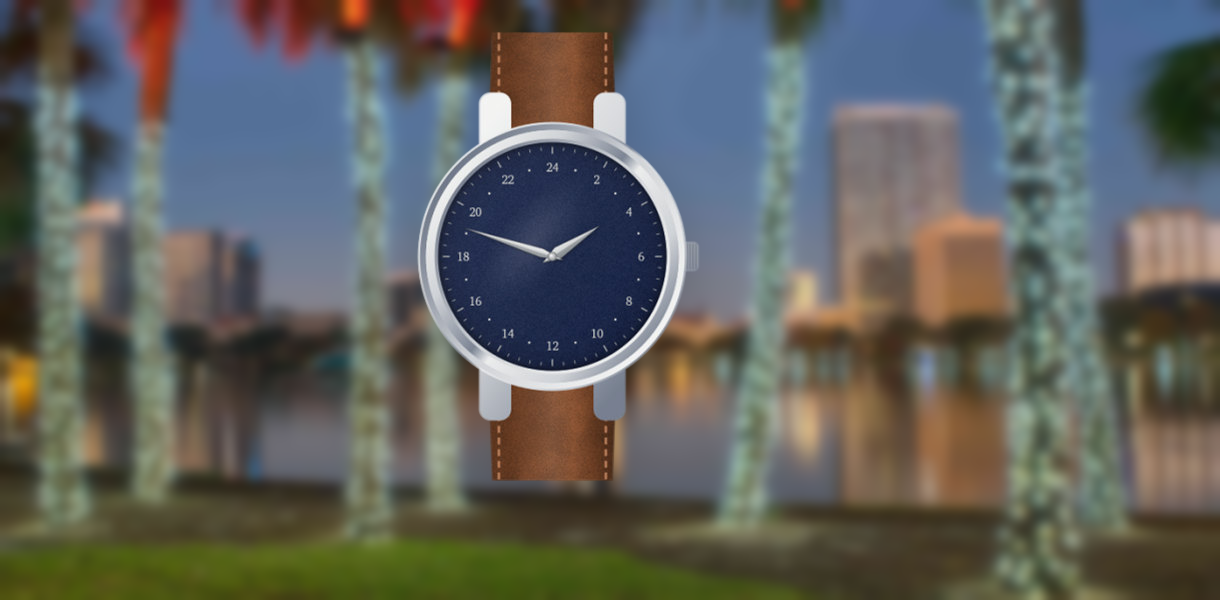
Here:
3,48
